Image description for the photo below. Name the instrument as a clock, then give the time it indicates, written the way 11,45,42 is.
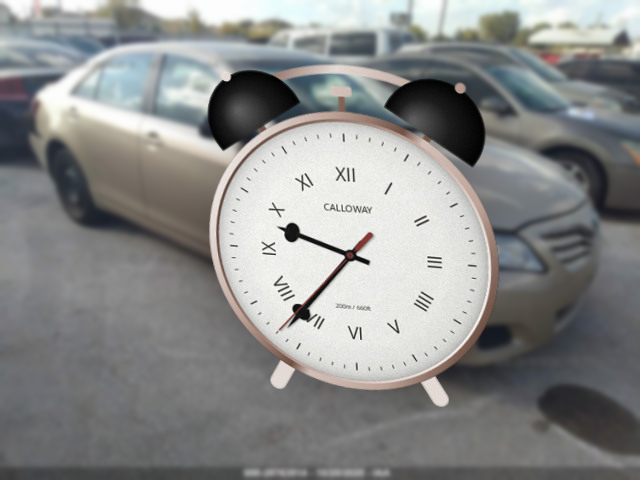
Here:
9,36,37
